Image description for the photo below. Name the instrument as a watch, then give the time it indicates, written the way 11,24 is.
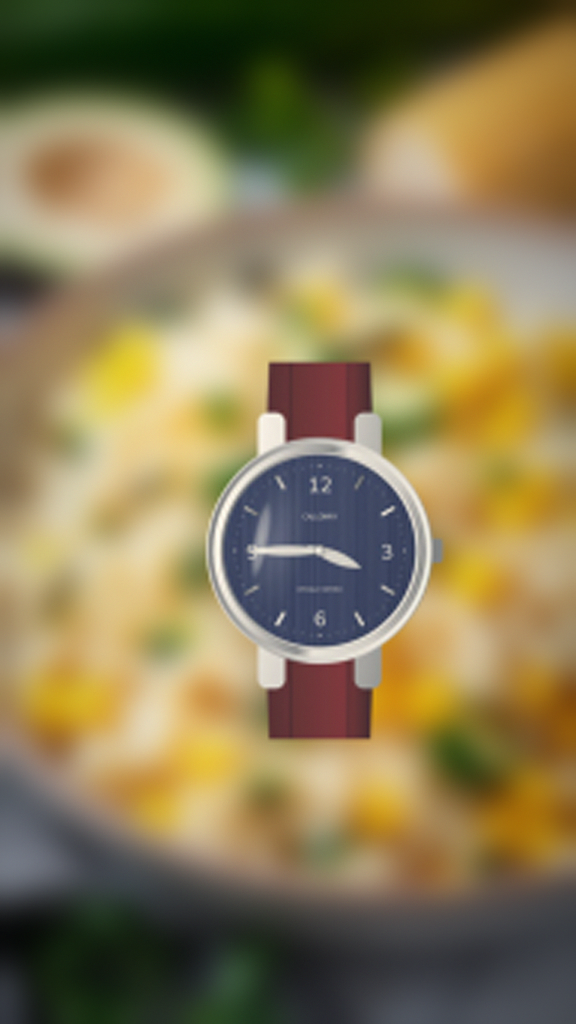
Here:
3,45
